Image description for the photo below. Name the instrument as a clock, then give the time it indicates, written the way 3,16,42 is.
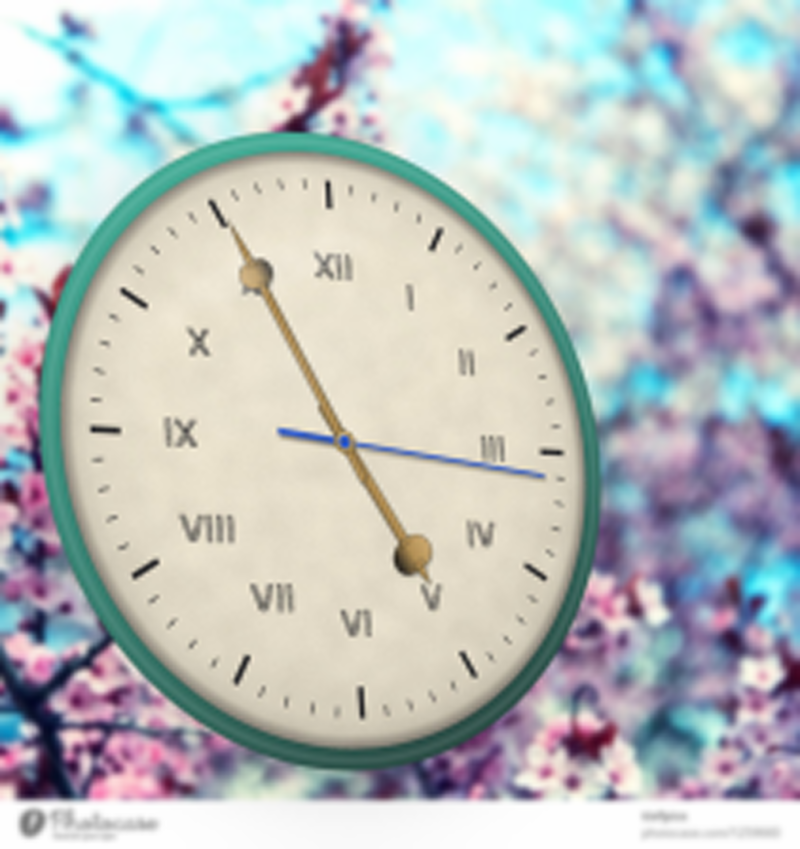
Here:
4,55,16
